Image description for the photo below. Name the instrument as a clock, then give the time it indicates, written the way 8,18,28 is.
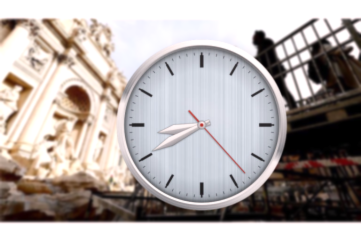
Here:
8,40,23
